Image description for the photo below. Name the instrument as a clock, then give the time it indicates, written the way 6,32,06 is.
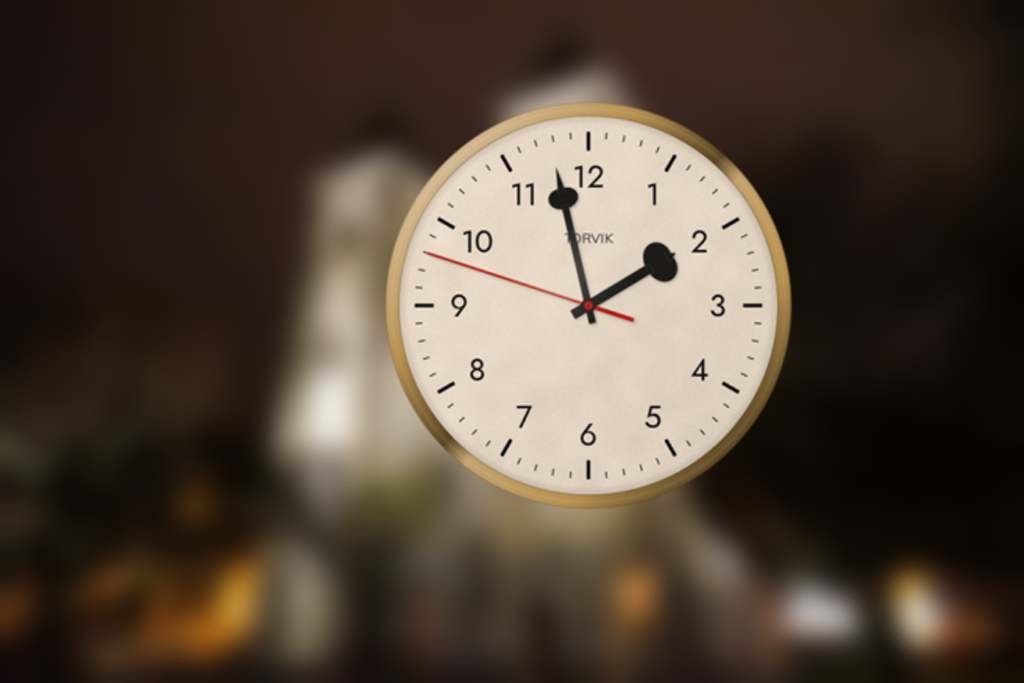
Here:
1,57,48
